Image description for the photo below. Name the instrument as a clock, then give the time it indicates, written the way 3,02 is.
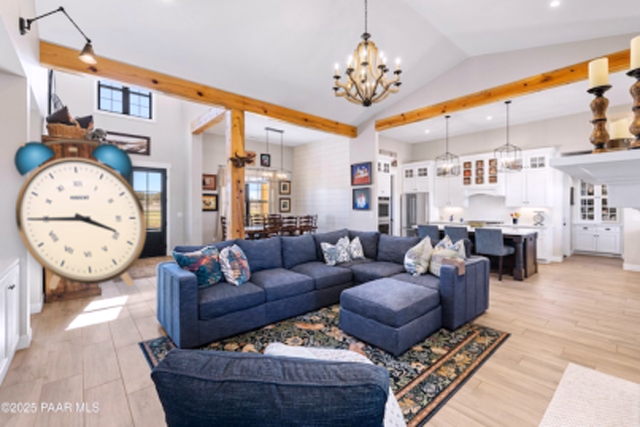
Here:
3,45
